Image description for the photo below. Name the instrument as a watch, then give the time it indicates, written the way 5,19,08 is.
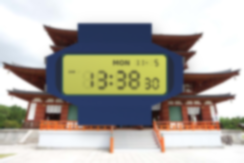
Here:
13,38,30
